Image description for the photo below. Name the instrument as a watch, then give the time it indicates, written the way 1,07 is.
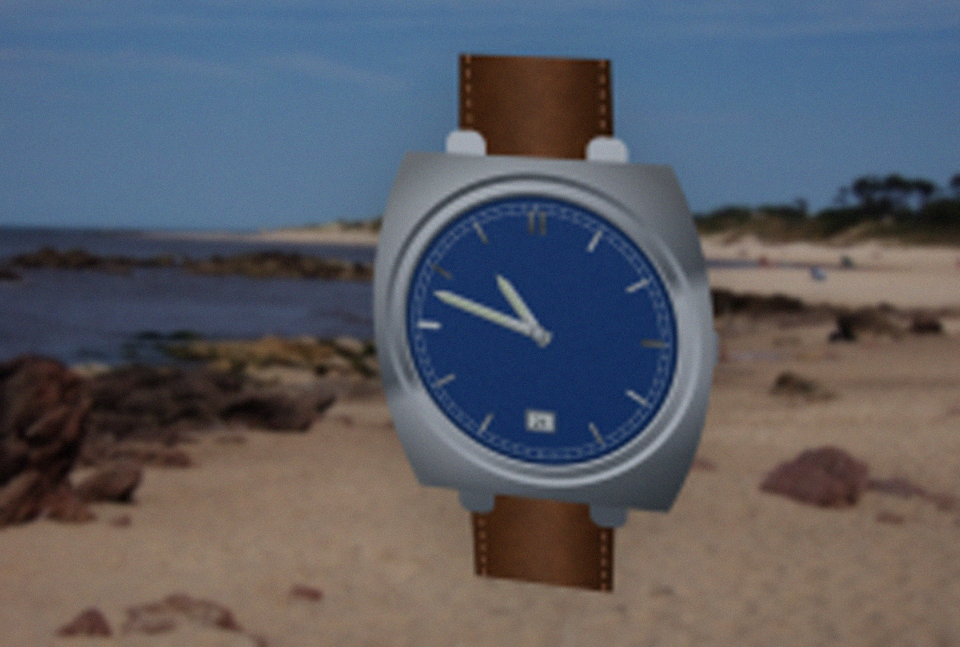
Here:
10,48
